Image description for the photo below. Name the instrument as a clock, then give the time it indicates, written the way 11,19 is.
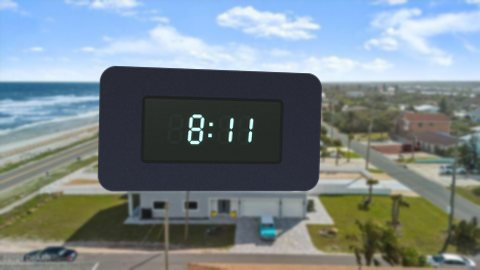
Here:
8,11
